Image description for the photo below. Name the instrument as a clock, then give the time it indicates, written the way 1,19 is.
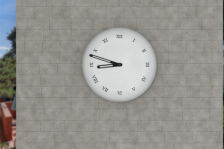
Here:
8,48
